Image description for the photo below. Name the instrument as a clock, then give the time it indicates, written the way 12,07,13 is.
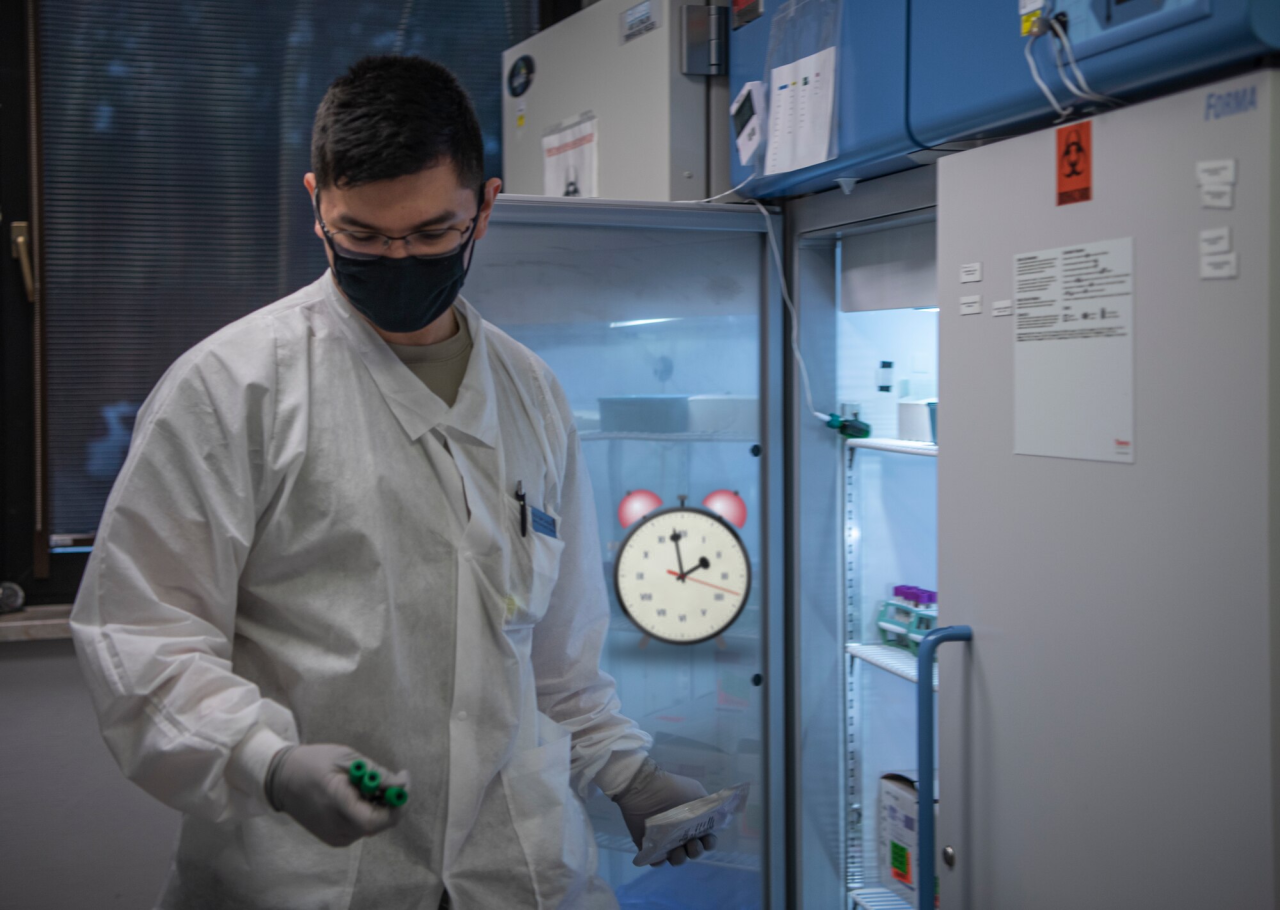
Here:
1,58,18
